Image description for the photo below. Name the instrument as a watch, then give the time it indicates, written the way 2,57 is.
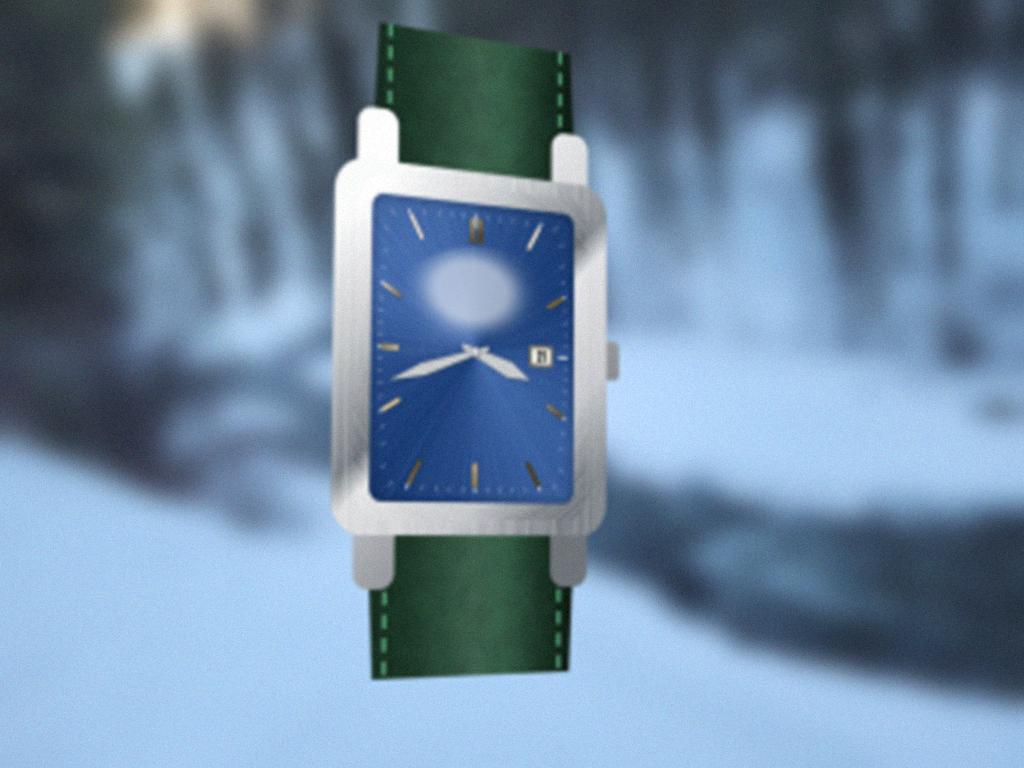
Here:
3,42
